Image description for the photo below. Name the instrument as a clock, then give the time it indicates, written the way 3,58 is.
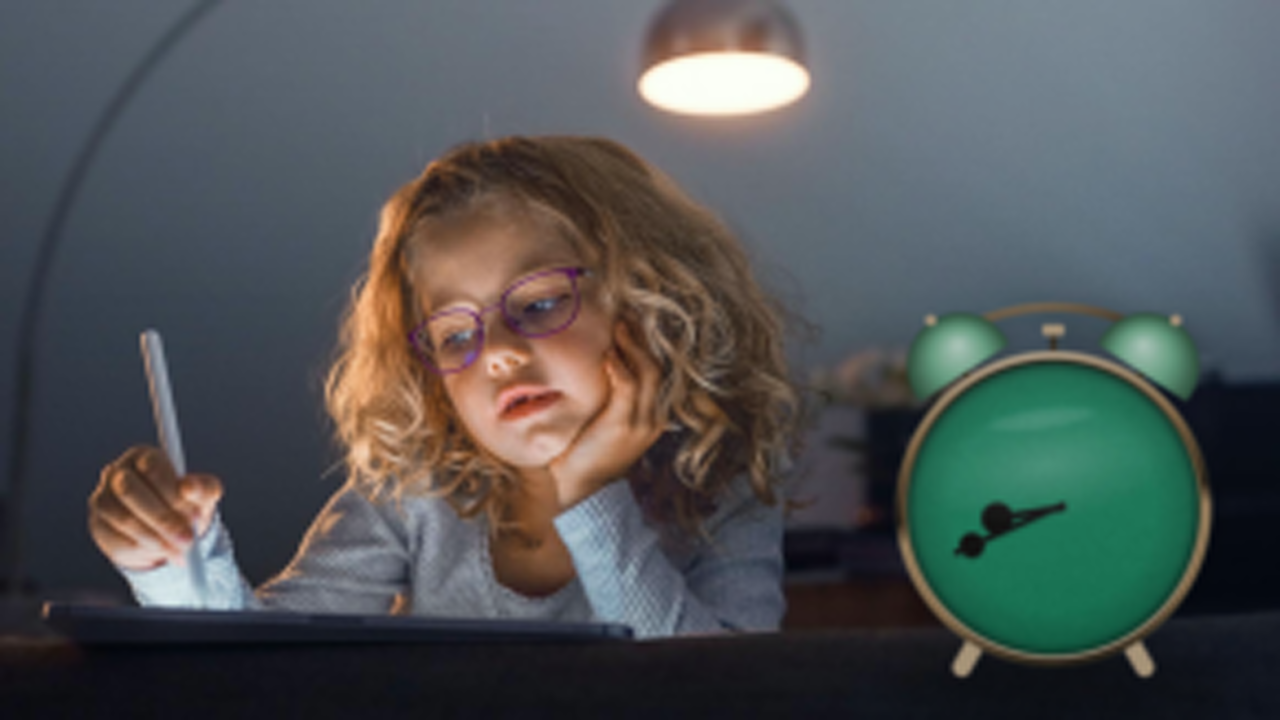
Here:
8,41
